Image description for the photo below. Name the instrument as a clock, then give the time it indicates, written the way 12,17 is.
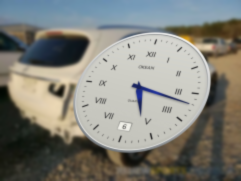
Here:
5,17
